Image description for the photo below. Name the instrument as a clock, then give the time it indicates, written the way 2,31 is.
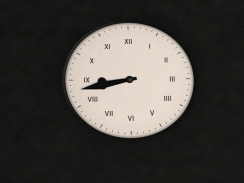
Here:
8,43
